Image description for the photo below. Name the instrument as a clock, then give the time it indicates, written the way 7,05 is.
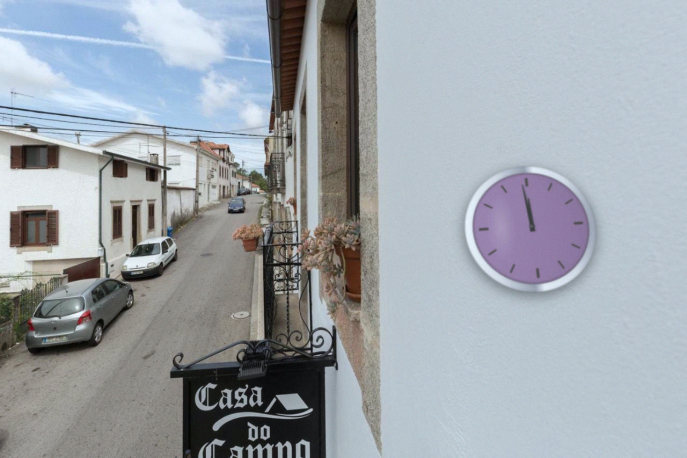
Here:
11,59
